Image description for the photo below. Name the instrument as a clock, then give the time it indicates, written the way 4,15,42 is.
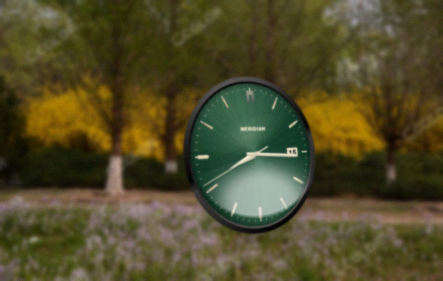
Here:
8,15,41
